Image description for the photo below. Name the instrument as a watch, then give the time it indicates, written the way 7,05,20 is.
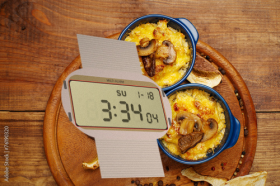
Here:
3,34,04
